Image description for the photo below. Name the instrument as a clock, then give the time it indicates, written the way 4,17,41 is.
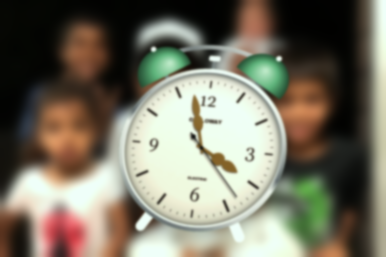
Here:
3,57,23
